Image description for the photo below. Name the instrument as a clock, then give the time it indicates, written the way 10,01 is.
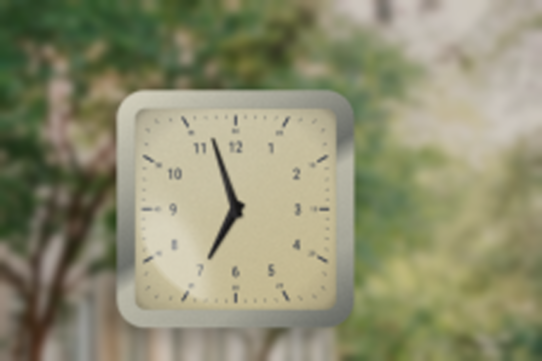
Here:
6,57
